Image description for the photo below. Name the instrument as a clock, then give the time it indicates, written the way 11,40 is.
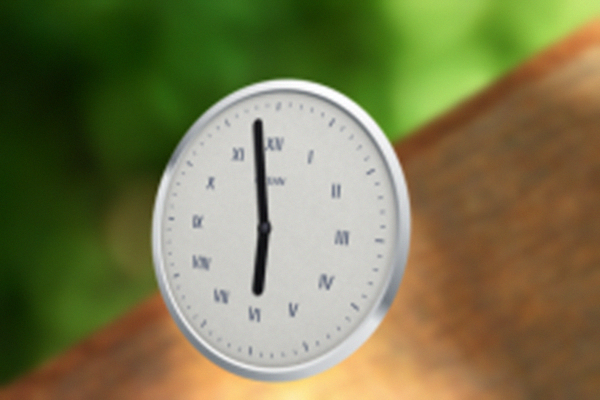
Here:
5,58
